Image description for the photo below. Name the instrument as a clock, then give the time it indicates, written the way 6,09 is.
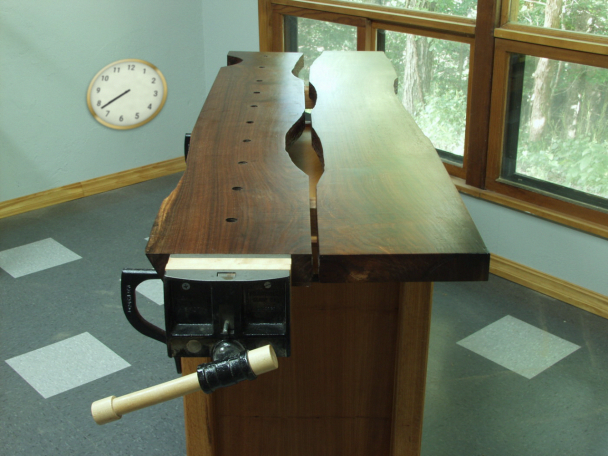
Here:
7,38
